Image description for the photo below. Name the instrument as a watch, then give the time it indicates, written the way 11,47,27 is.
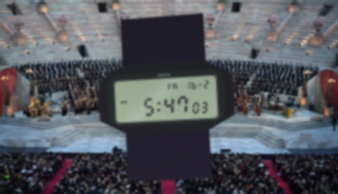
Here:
5,47,03
